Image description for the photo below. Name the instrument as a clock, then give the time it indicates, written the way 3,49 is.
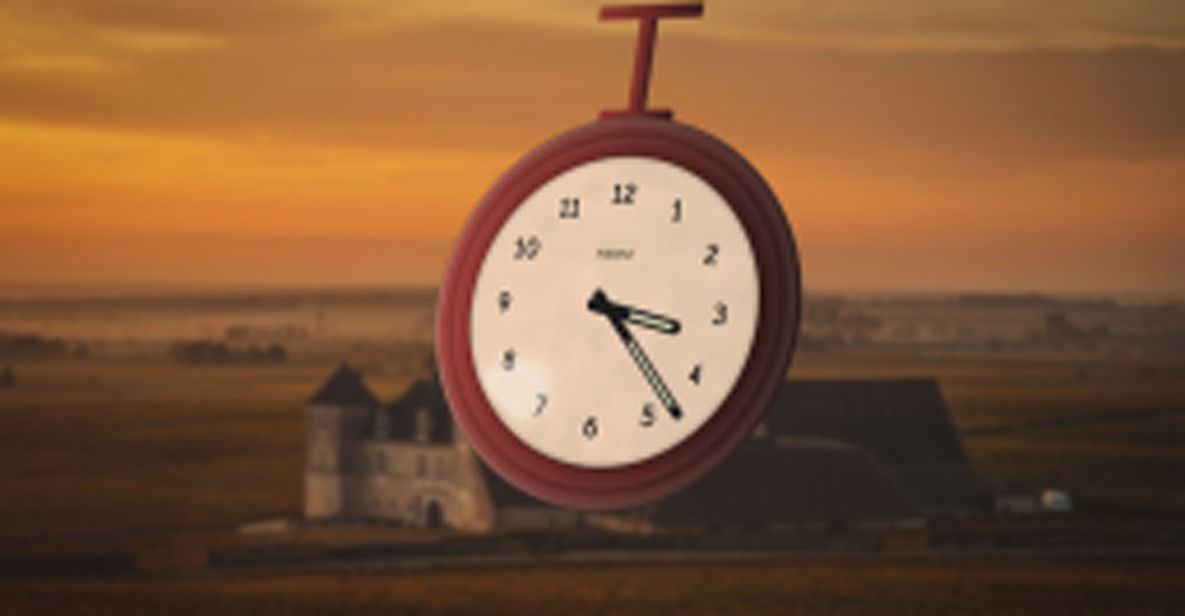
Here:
3,23
